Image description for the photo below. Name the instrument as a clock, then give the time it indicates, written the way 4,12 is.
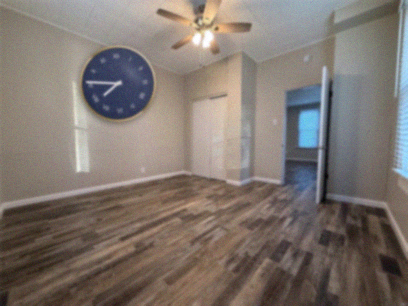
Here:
7,46
